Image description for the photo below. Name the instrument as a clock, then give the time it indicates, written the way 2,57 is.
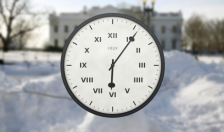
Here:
6,06
